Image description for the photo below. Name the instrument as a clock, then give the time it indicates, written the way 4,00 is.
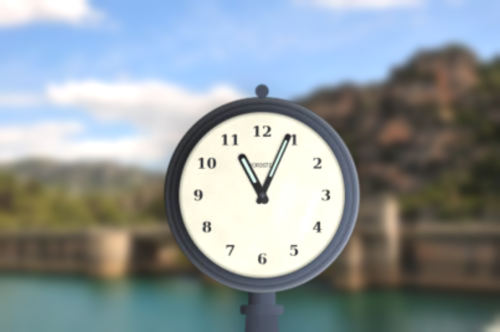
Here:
11,04
